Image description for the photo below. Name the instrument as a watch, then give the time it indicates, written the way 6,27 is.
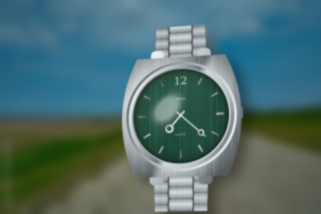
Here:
7,22
